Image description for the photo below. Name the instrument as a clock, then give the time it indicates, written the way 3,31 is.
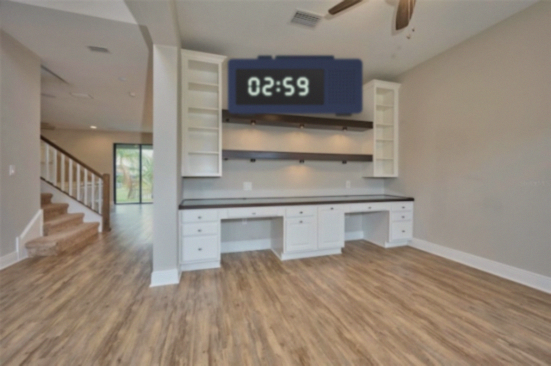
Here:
2,59
